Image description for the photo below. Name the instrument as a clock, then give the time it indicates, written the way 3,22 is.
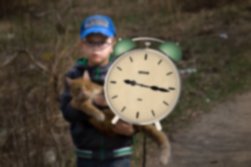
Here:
9,16
